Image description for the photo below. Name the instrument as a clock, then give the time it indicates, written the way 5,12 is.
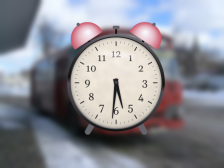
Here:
5,31
